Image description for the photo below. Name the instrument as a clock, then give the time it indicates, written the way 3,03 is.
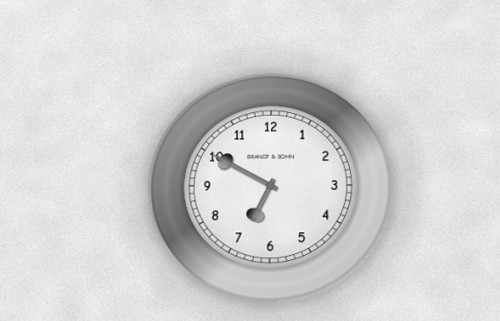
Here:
6,50
